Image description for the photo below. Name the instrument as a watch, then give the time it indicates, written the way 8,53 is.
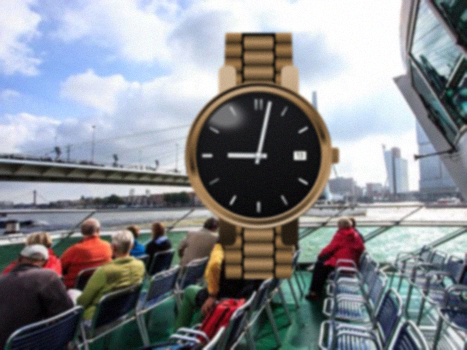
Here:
9,02
